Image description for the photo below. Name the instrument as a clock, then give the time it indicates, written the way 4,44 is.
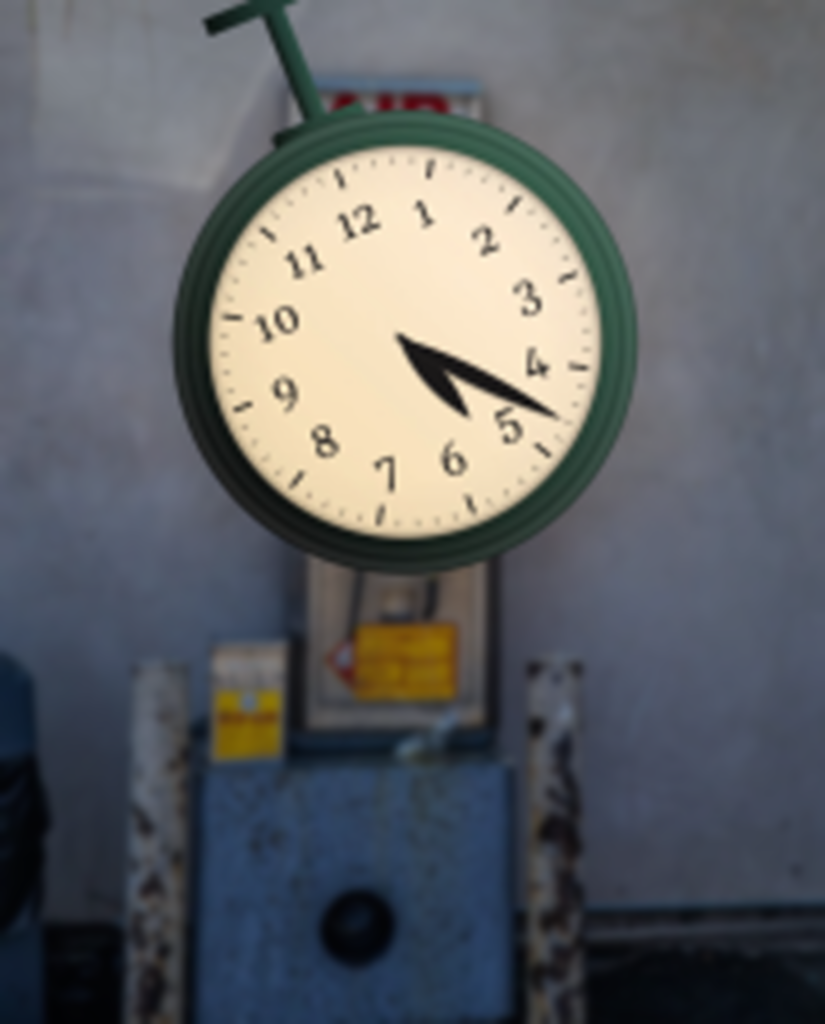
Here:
5,23
